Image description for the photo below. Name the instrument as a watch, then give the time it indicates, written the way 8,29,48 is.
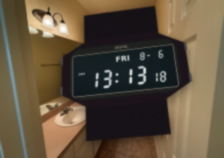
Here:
13,13,18
